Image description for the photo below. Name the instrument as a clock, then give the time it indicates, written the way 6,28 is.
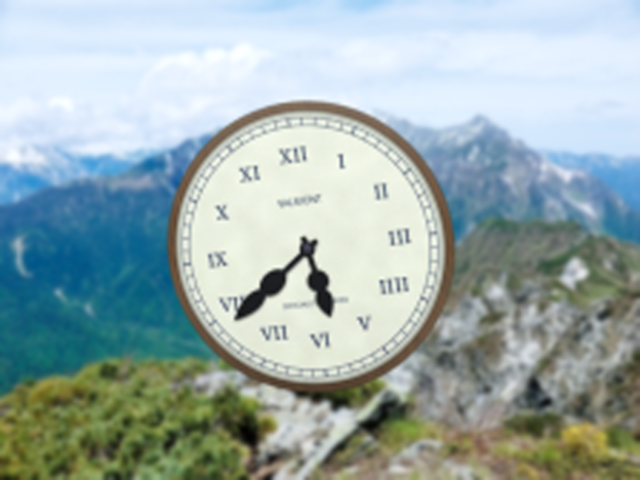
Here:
5,39
